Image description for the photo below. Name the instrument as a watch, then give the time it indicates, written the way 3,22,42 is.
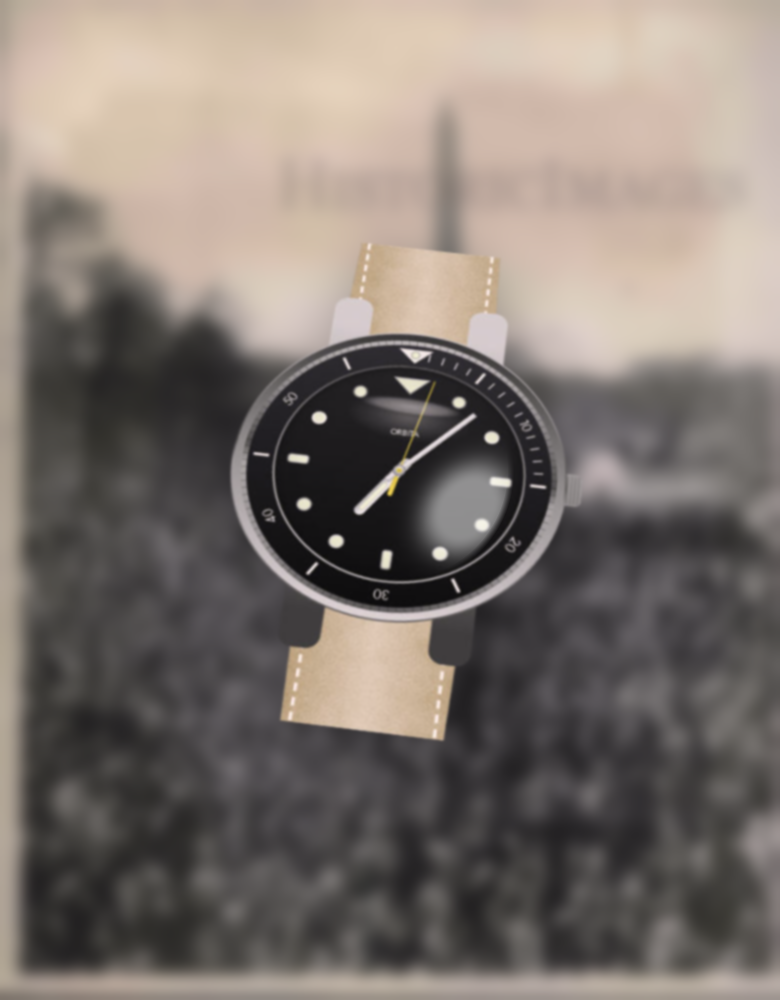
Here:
7,07,02
